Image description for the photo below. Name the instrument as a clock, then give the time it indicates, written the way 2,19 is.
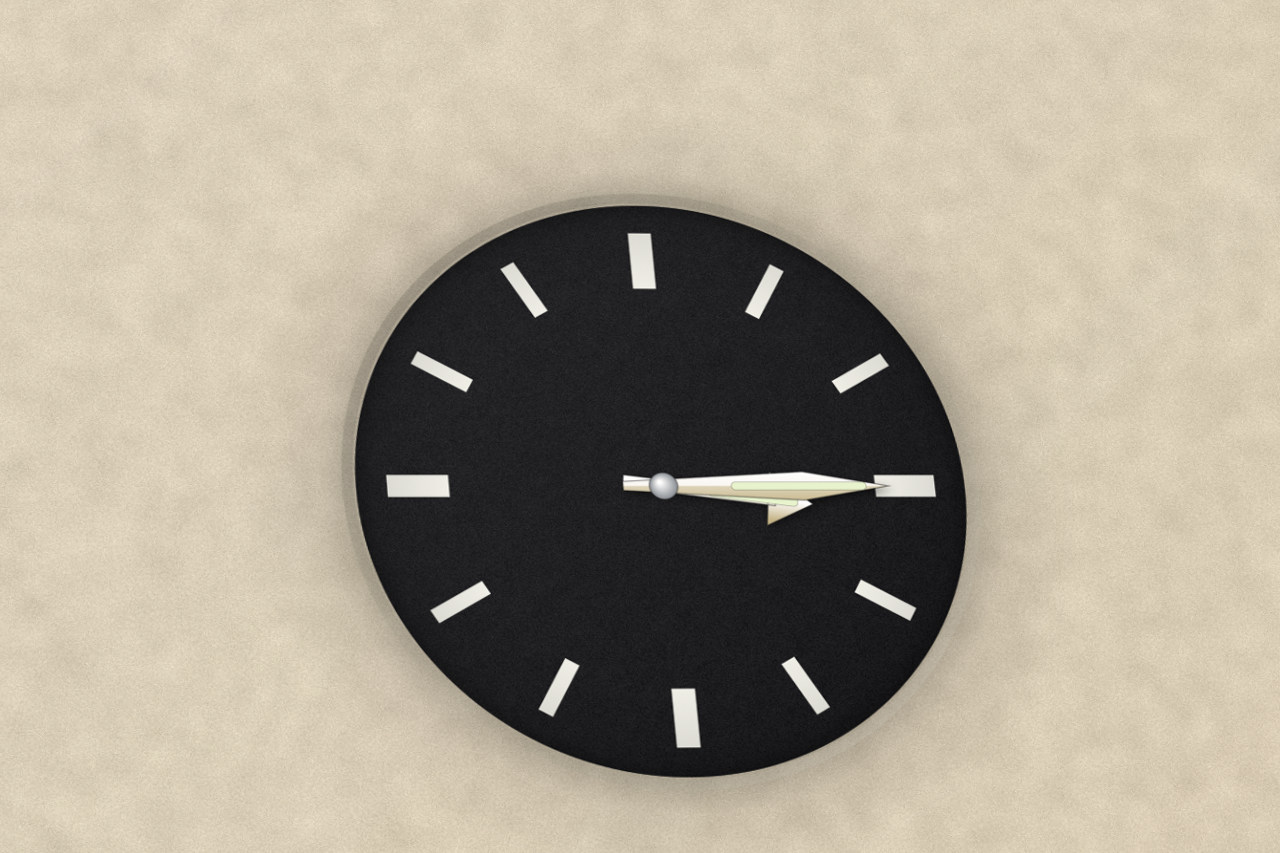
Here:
3,15
